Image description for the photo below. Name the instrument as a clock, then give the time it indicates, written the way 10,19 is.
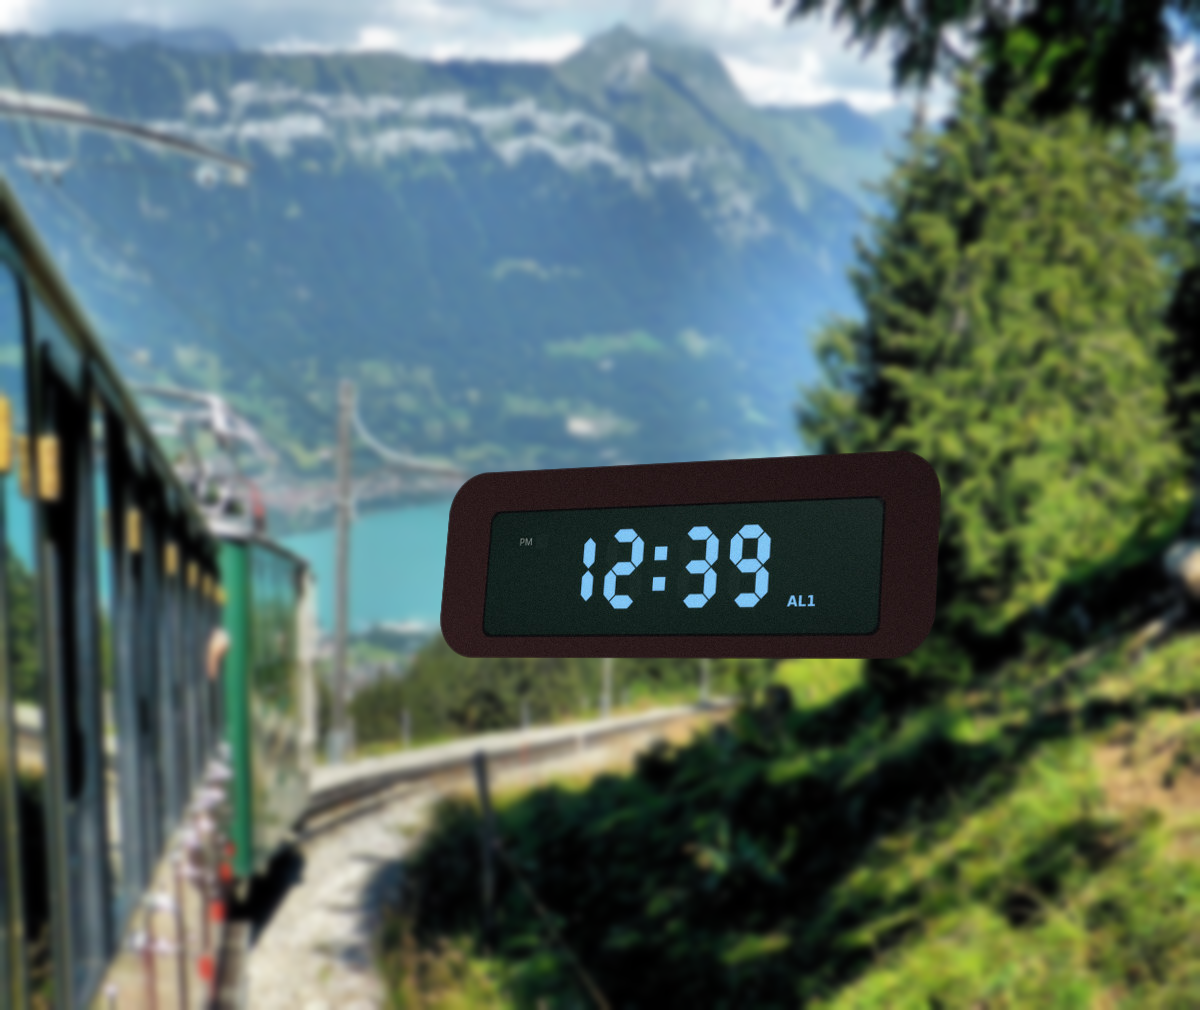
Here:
12,39
